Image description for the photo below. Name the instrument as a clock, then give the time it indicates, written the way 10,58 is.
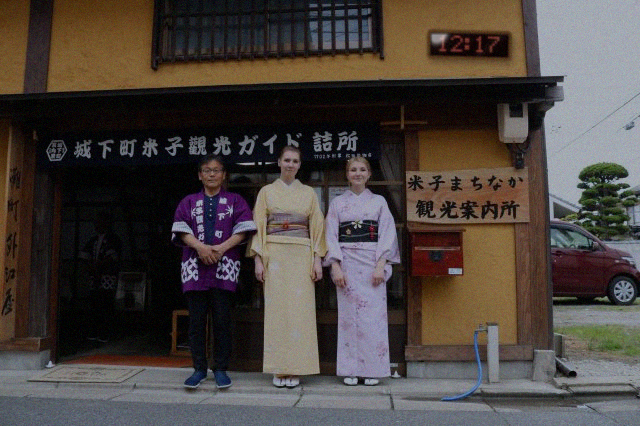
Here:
12,17
